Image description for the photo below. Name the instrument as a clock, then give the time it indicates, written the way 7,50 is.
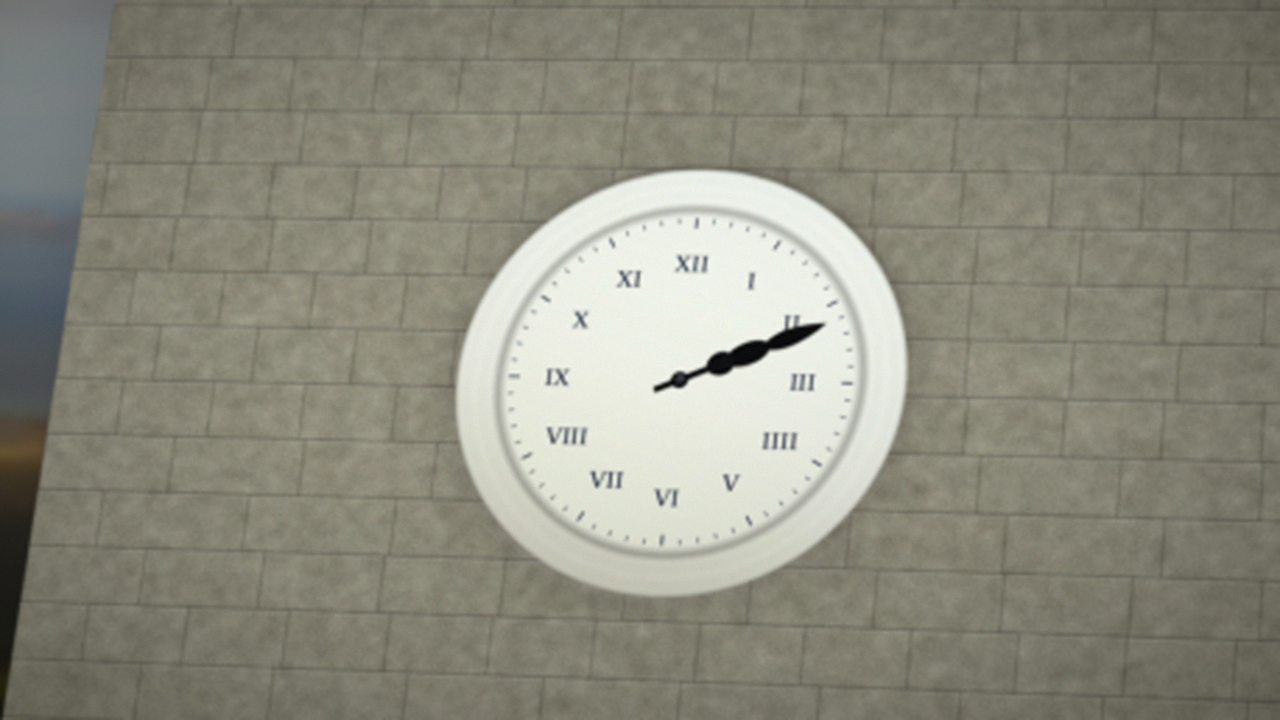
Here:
2,11
